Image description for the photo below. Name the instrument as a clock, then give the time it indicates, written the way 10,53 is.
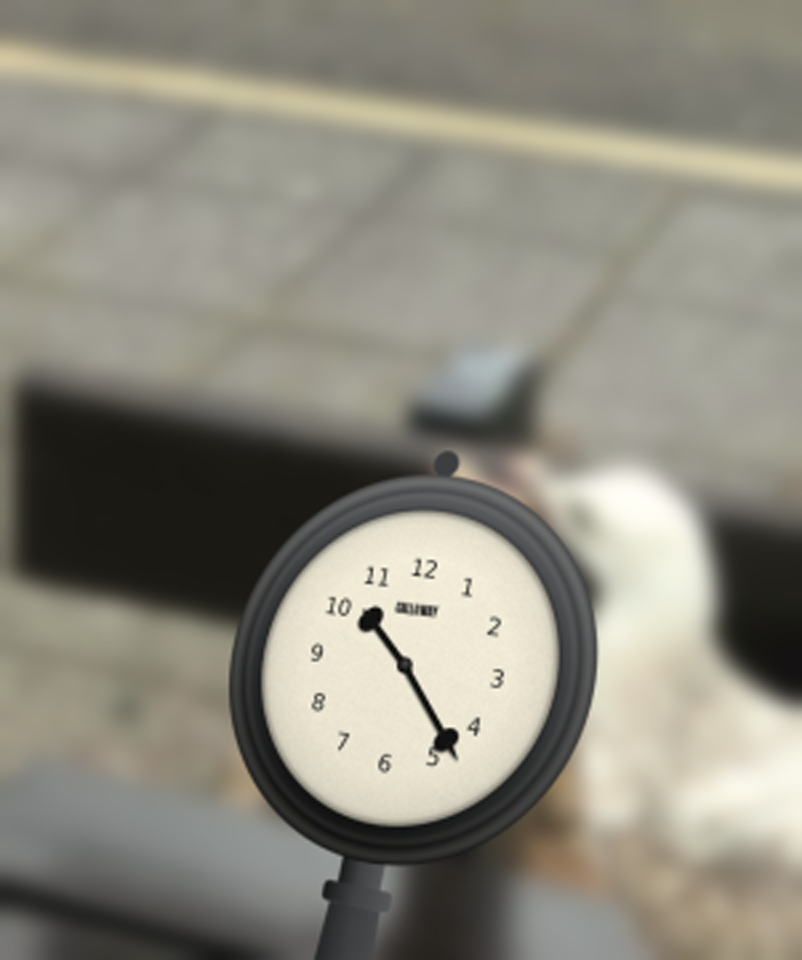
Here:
10,23
